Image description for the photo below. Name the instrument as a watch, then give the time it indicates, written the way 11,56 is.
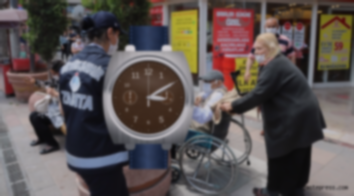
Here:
3,10
